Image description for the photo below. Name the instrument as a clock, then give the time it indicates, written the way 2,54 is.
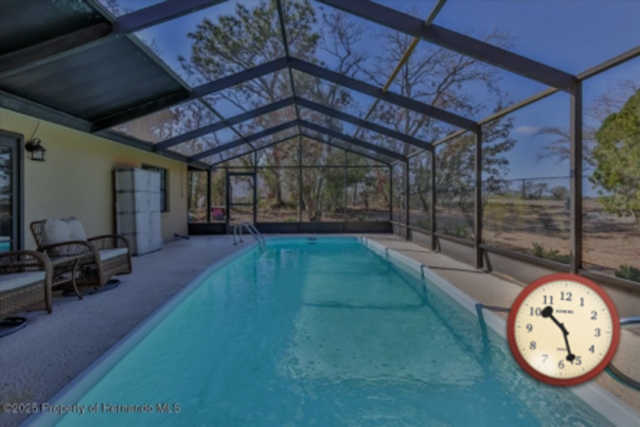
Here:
10,27
